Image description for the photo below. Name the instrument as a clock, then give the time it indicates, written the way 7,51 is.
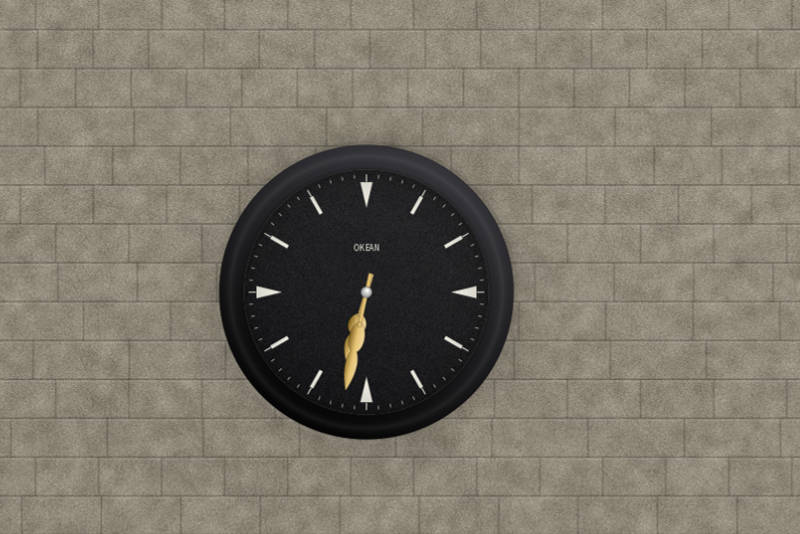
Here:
6,32
